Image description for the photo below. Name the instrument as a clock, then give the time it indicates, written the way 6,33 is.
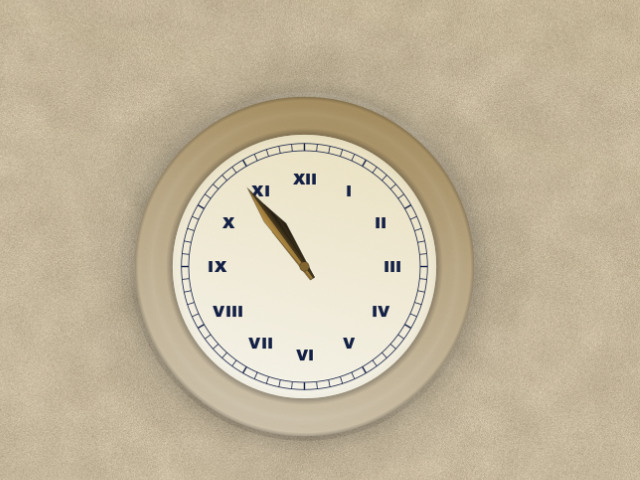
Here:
10,54
